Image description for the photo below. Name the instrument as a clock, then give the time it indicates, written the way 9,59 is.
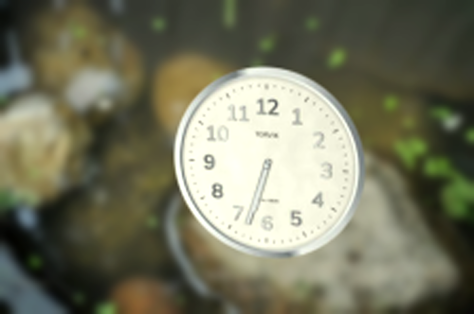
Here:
6,33
